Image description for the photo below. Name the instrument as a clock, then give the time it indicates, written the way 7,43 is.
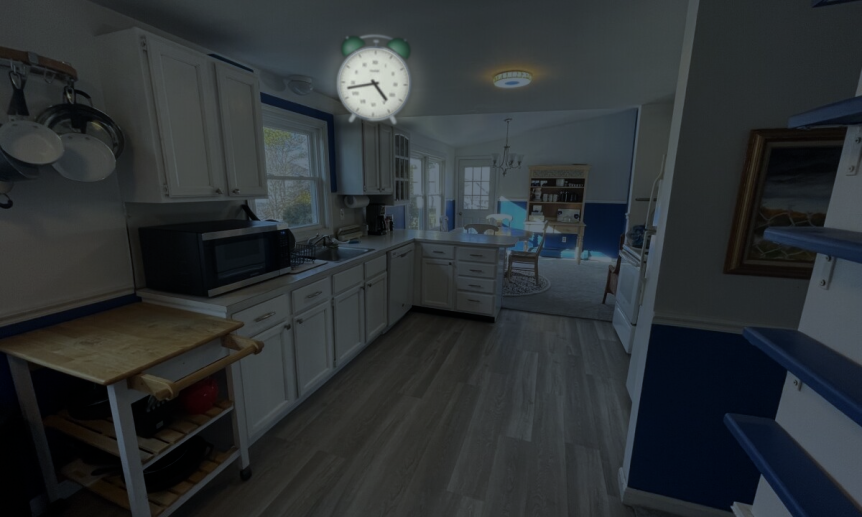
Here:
4,43
